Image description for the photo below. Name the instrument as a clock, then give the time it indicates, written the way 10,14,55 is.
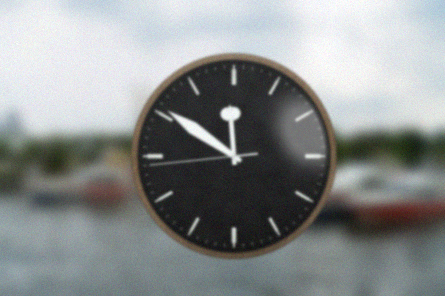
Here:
11,50,44
